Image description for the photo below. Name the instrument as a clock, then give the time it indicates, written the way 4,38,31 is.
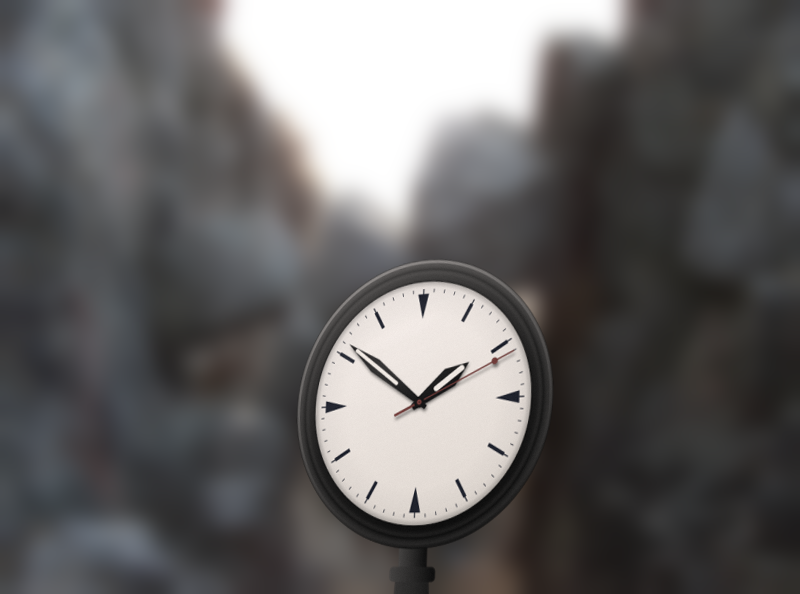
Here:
1,51,11
